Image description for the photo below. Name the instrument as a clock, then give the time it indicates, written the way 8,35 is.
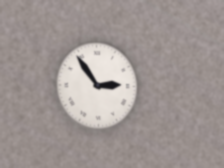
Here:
2,54
